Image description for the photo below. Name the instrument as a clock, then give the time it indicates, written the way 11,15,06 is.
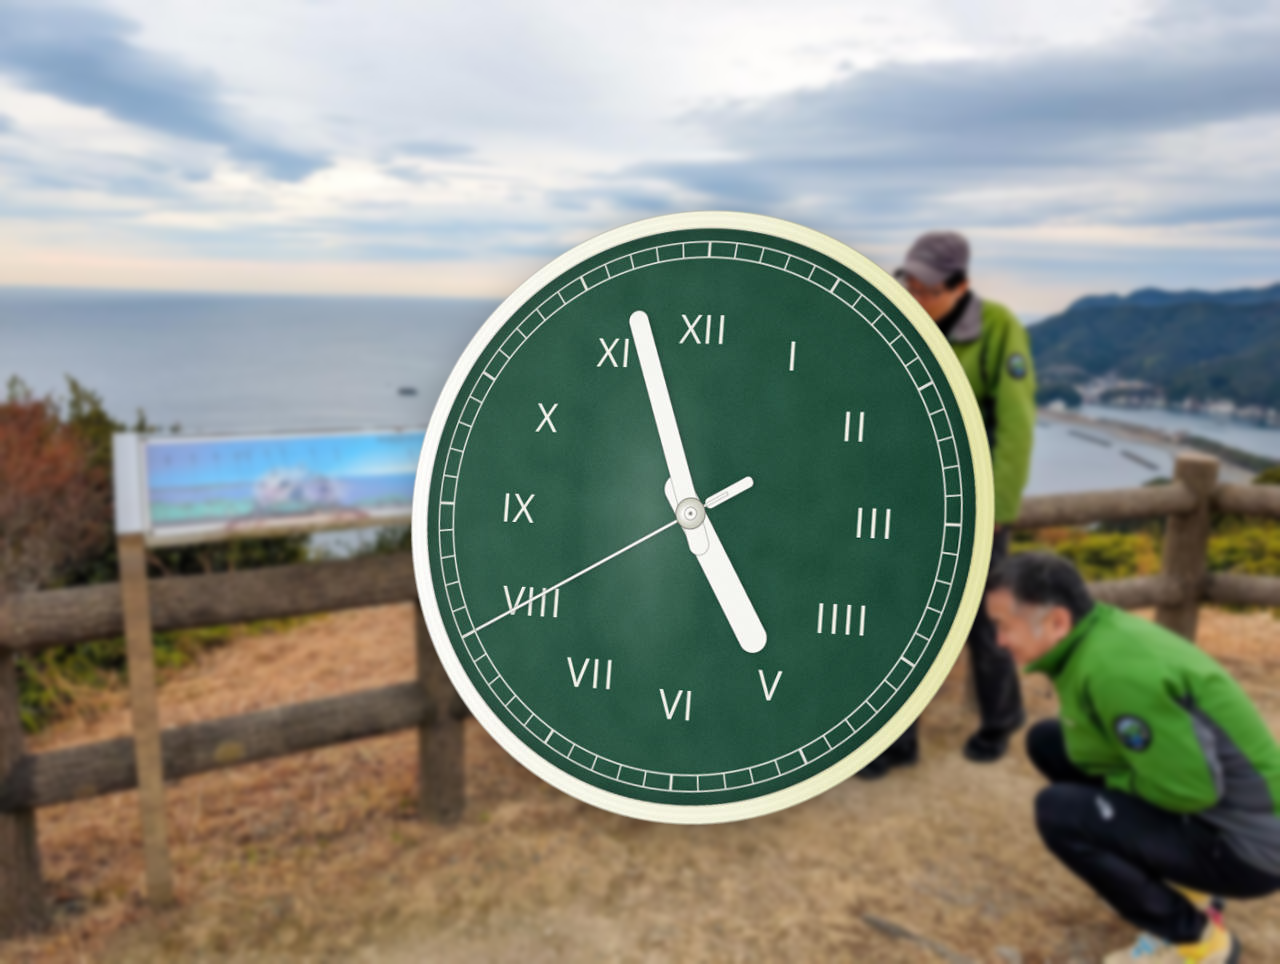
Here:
4,56,40
